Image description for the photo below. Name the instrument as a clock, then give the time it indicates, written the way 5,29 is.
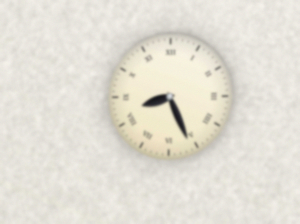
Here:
8,26
